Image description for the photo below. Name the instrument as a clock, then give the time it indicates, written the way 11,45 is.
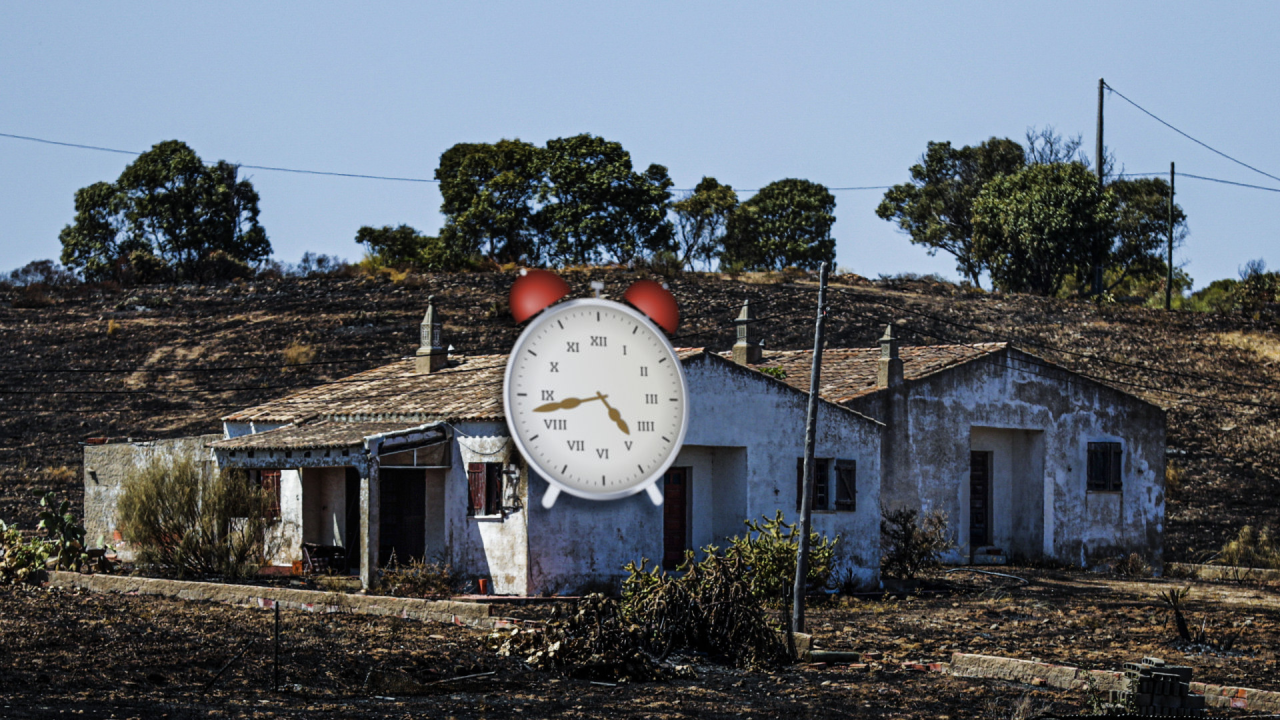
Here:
4,43
